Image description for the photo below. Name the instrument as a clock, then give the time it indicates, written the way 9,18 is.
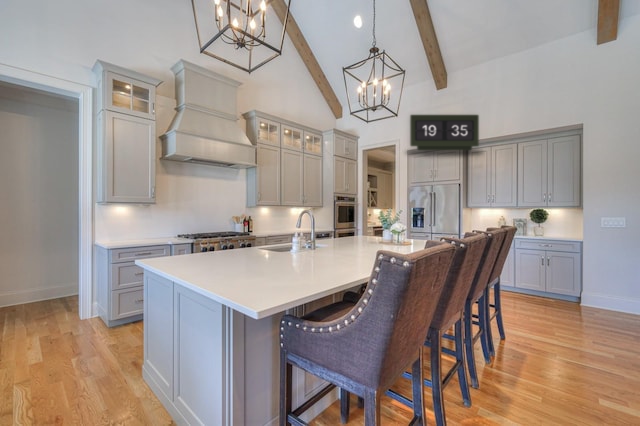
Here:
19,35
